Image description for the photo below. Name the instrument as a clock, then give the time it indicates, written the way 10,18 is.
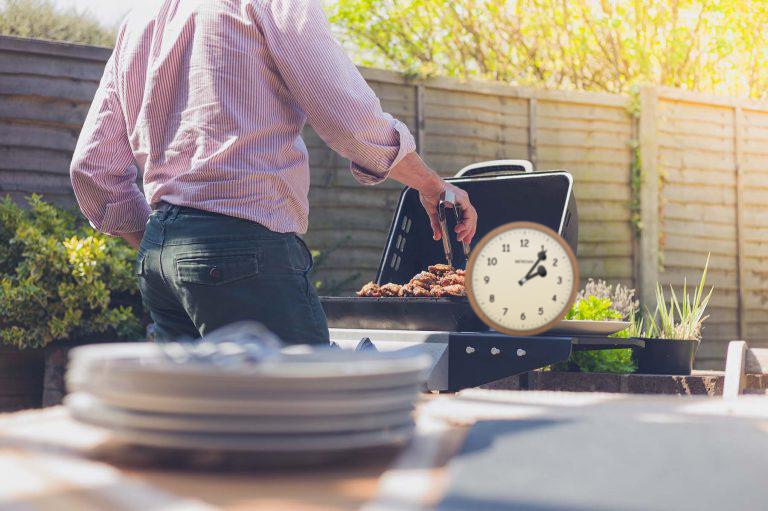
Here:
2,06
